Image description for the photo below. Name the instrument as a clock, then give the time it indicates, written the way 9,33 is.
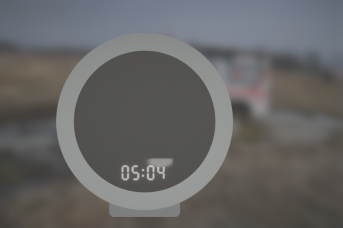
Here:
5,04
